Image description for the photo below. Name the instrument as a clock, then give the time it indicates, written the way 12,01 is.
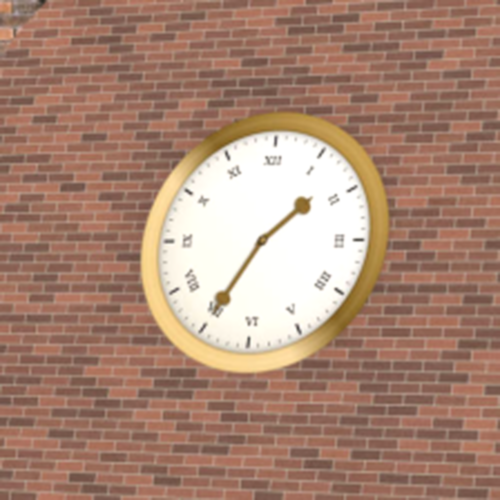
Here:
1,35
